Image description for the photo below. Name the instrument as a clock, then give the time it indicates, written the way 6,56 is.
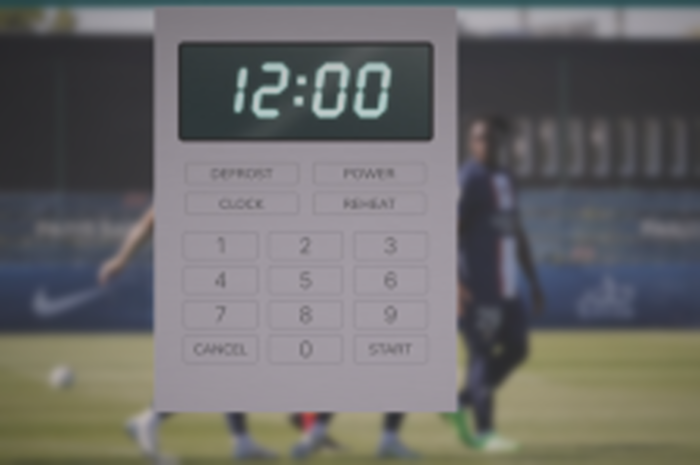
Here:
12,00
